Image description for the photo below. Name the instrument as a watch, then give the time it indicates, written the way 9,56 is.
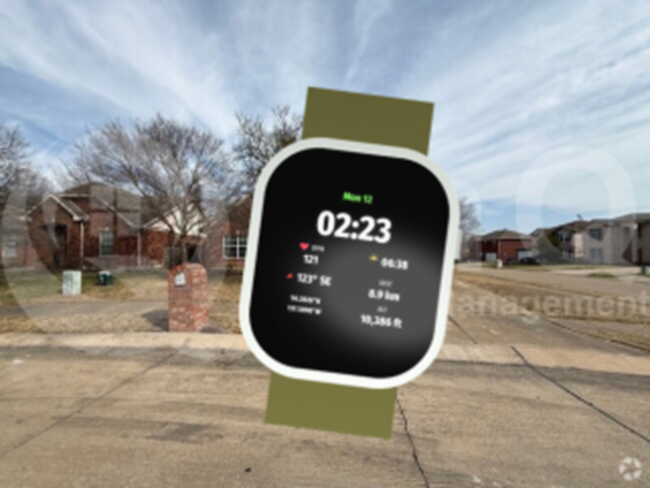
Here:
2,23
